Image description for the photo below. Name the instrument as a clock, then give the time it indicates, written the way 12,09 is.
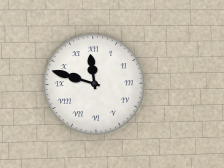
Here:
11,48
